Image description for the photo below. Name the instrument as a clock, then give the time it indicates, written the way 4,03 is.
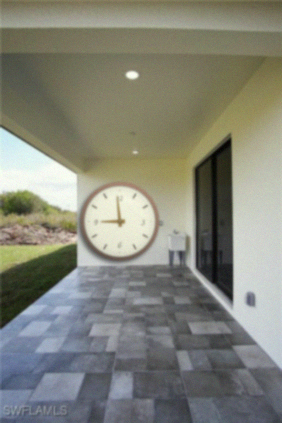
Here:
8,59
